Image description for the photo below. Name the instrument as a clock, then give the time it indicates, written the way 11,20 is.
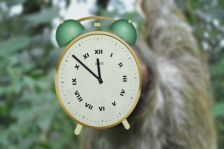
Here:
11,52
